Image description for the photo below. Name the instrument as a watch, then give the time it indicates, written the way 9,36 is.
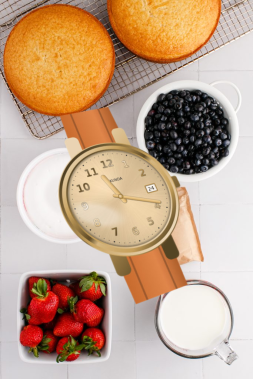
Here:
11,19
